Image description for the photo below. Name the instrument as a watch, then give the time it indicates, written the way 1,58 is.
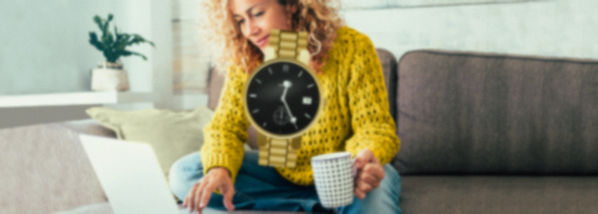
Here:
12,25
